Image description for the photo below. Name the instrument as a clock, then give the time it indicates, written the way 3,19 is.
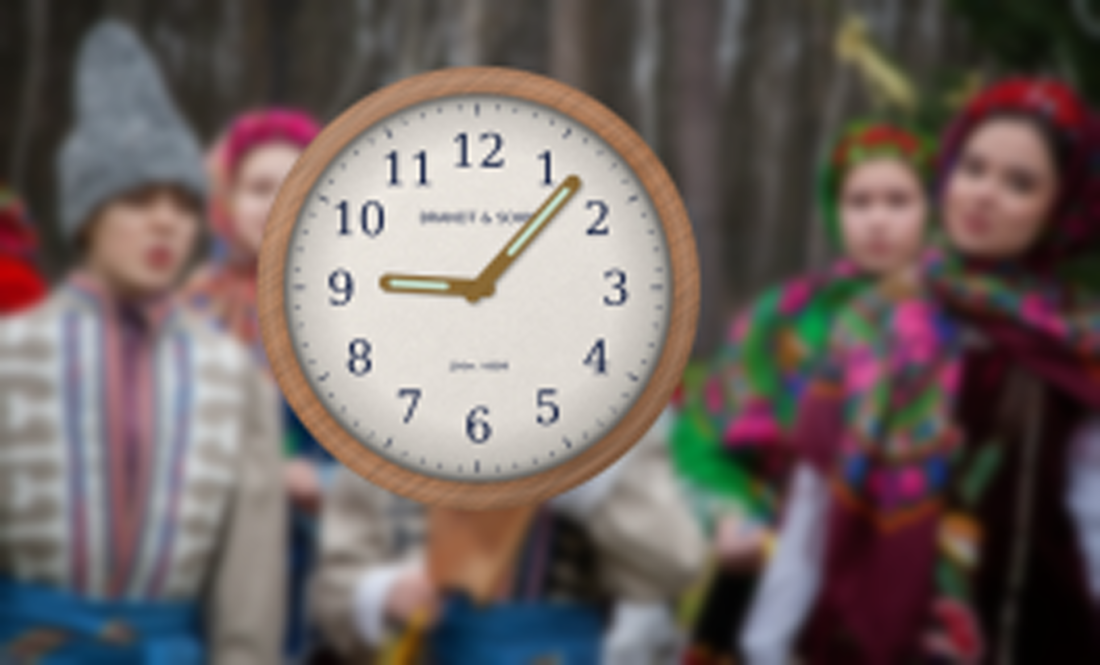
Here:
9,07
